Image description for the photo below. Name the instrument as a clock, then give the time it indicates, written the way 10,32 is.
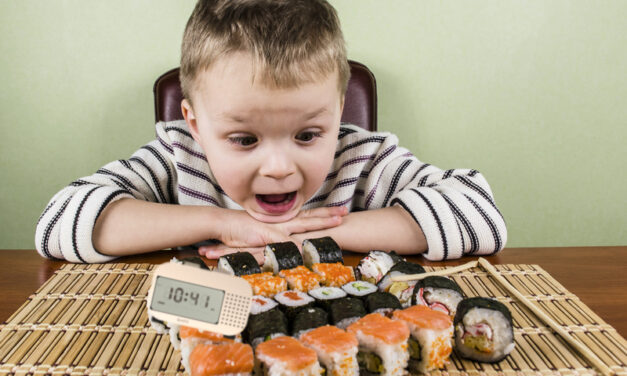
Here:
10,41
